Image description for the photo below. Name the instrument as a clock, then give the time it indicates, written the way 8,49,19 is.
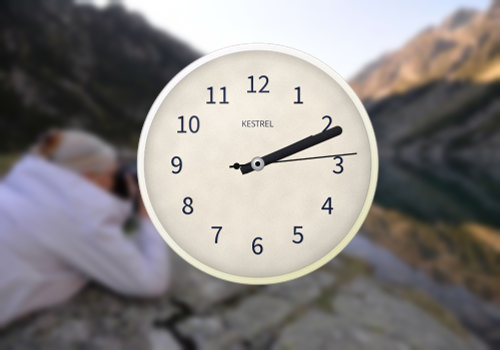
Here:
2,11,14
